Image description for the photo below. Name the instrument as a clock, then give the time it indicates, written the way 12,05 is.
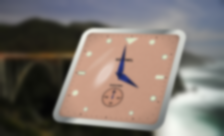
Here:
3,59
